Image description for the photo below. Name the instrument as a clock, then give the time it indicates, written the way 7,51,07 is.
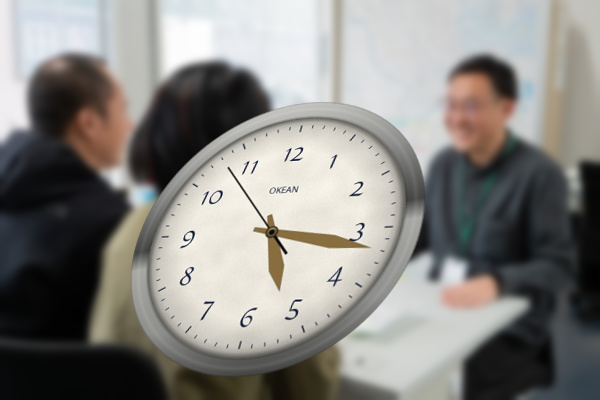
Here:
5,16,53
